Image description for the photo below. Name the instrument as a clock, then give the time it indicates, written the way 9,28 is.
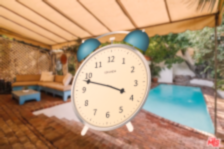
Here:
3,48
